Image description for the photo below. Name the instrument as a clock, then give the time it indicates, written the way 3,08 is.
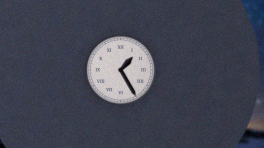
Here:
1,25
